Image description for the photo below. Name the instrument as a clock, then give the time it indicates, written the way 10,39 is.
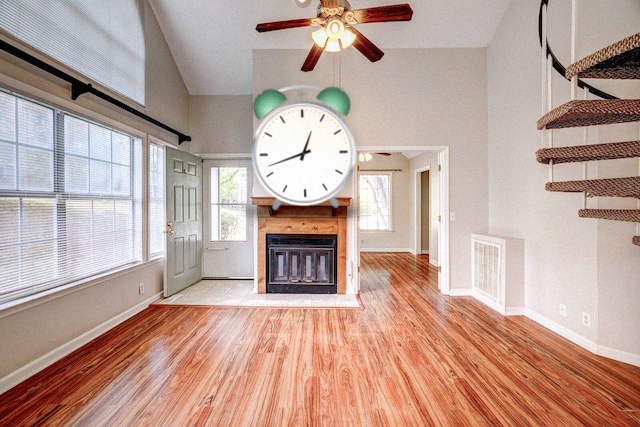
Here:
12,42
